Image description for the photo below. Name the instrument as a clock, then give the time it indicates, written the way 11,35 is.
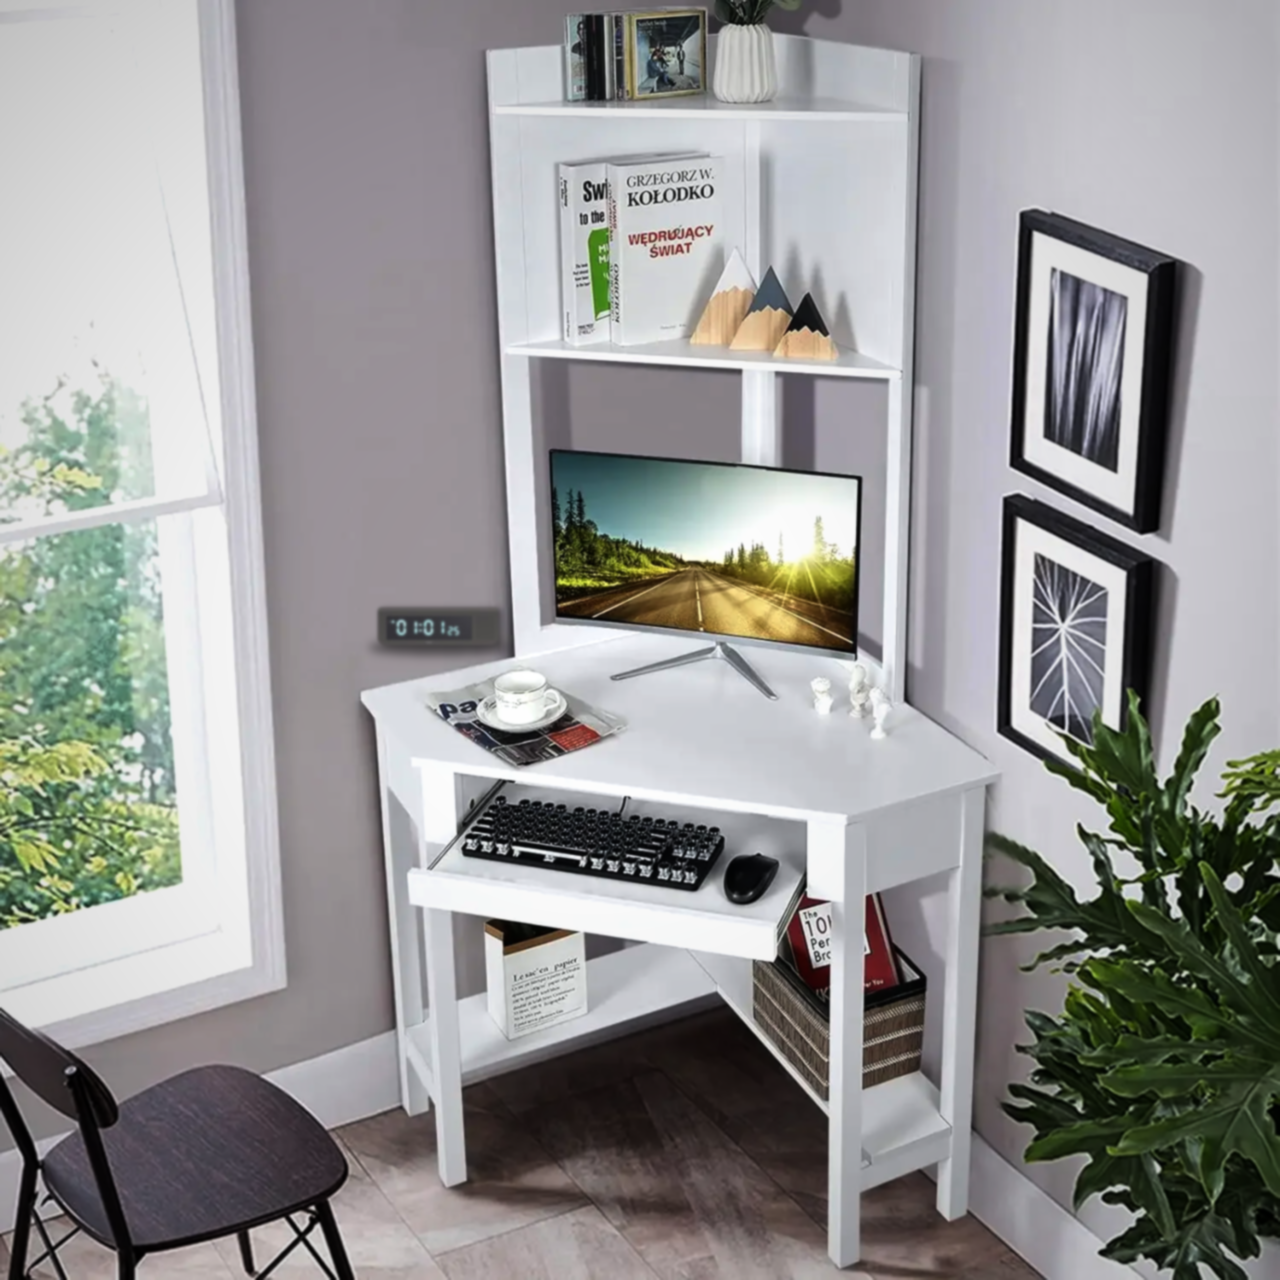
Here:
1,01
